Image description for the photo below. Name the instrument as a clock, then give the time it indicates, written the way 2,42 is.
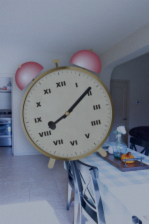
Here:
8,09
